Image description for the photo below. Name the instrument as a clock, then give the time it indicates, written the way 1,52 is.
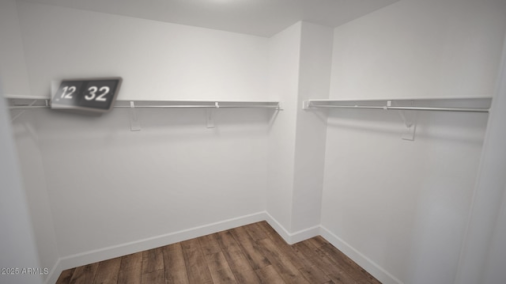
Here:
12,32
